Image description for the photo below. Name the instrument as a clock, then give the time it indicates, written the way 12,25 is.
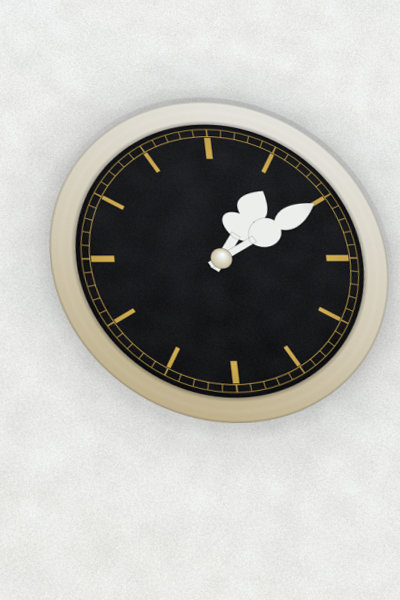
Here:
1,10
